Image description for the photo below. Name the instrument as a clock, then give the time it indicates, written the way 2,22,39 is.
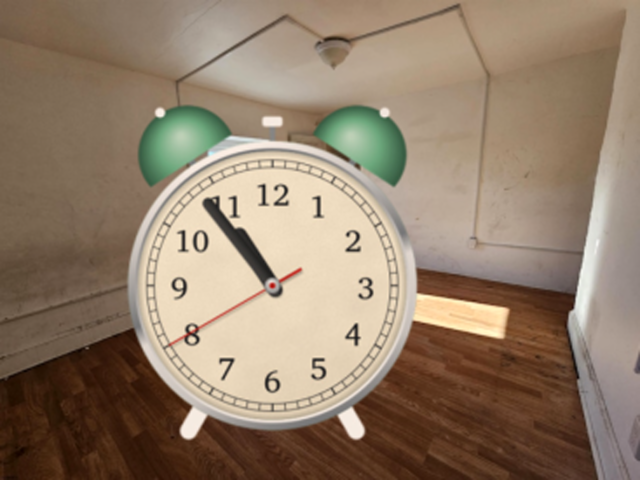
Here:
10,53,40
